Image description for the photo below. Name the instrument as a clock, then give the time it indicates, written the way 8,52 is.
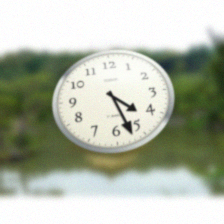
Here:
4,27
